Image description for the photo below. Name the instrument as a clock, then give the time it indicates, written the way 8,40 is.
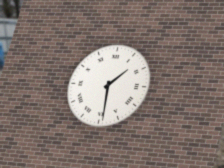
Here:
1,29
